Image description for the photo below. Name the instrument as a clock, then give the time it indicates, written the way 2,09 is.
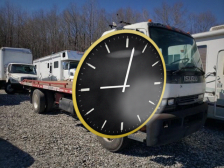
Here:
9,02
